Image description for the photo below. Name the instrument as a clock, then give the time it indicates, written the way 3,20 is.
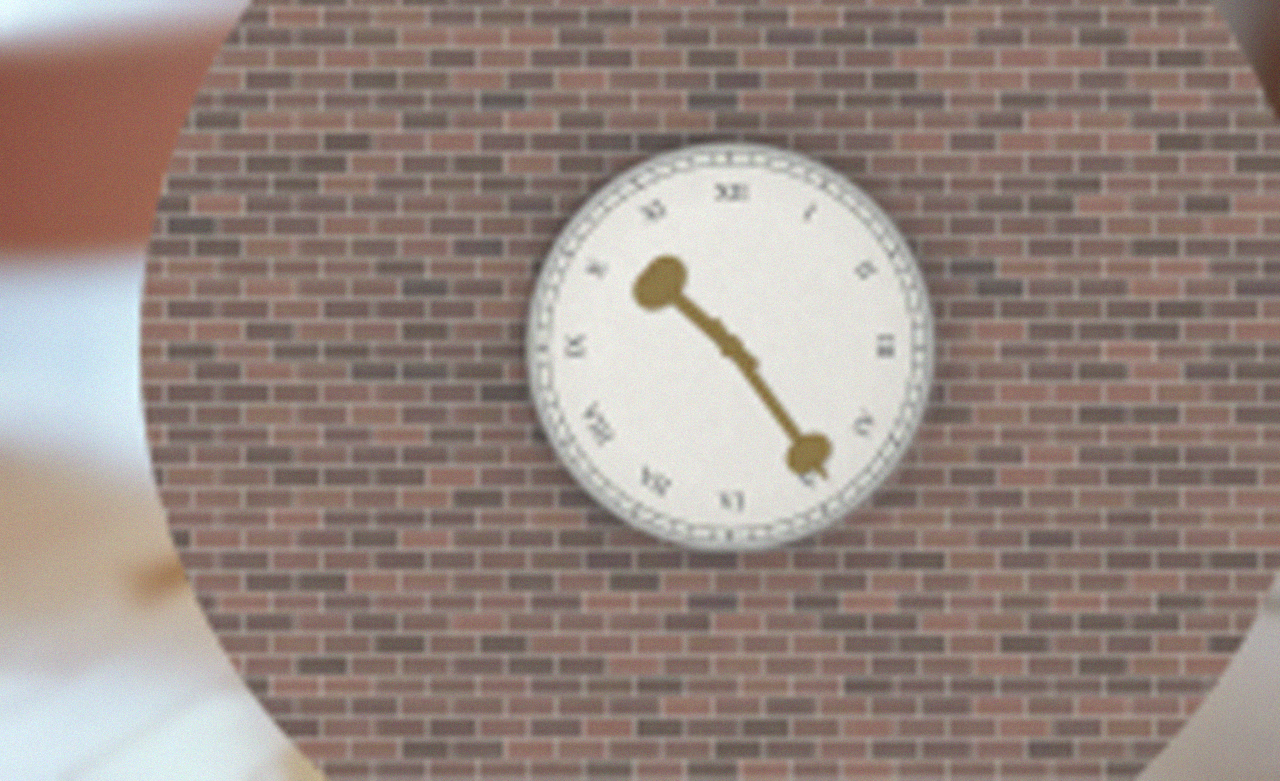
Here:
10,24
